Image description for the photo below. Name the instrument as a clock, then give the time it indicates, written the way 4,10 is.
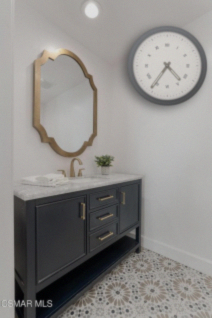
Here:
4,36
